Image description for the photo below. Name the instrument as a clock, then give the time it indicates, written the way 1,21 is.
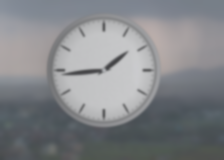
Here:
1,44
